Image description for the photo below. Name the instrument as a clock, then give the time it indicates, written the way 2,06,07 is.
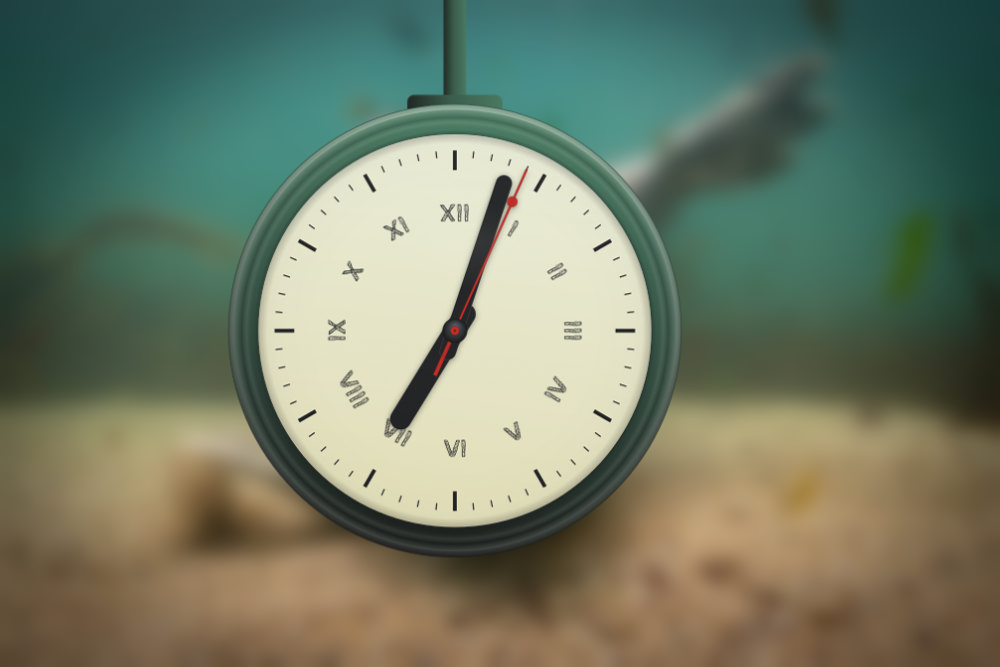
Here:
7,03,04
